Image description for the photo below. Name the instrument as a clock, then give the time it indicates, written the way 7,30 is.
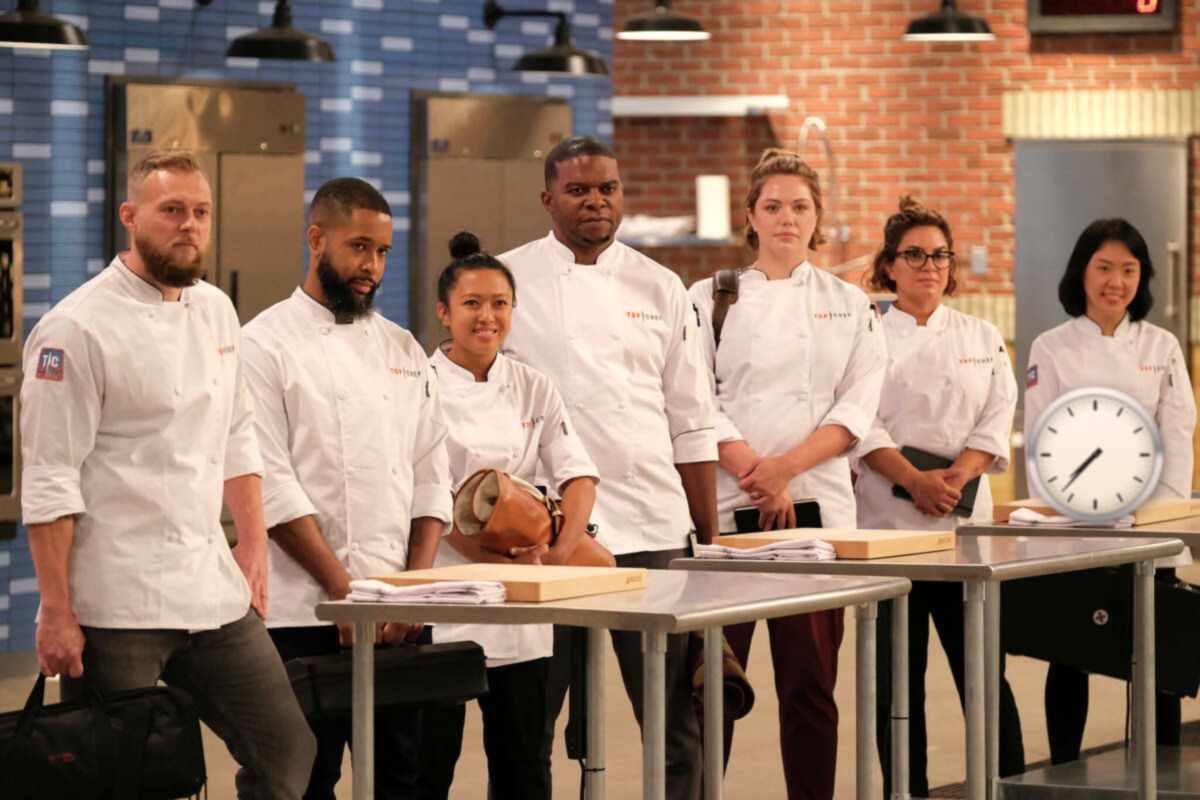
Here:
7,37
